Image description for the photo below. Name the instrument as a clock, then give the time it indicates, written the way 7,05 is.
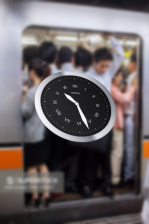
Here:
10,27
